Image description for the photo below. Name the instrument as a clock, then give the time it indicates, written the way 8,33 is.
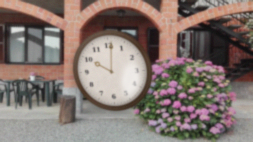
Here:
10,01
